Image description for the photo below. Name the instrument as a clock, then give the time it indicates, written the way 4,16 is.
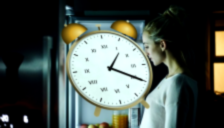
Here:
1,20
